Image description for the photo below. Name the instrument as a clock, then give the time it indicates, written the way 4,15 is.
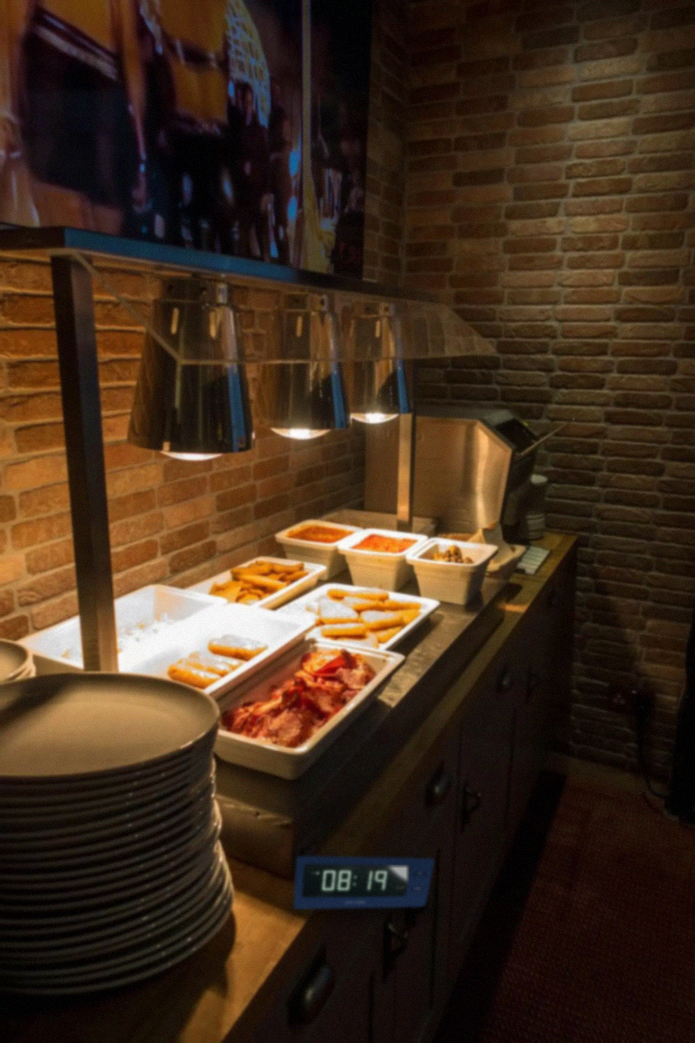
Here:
8,19
